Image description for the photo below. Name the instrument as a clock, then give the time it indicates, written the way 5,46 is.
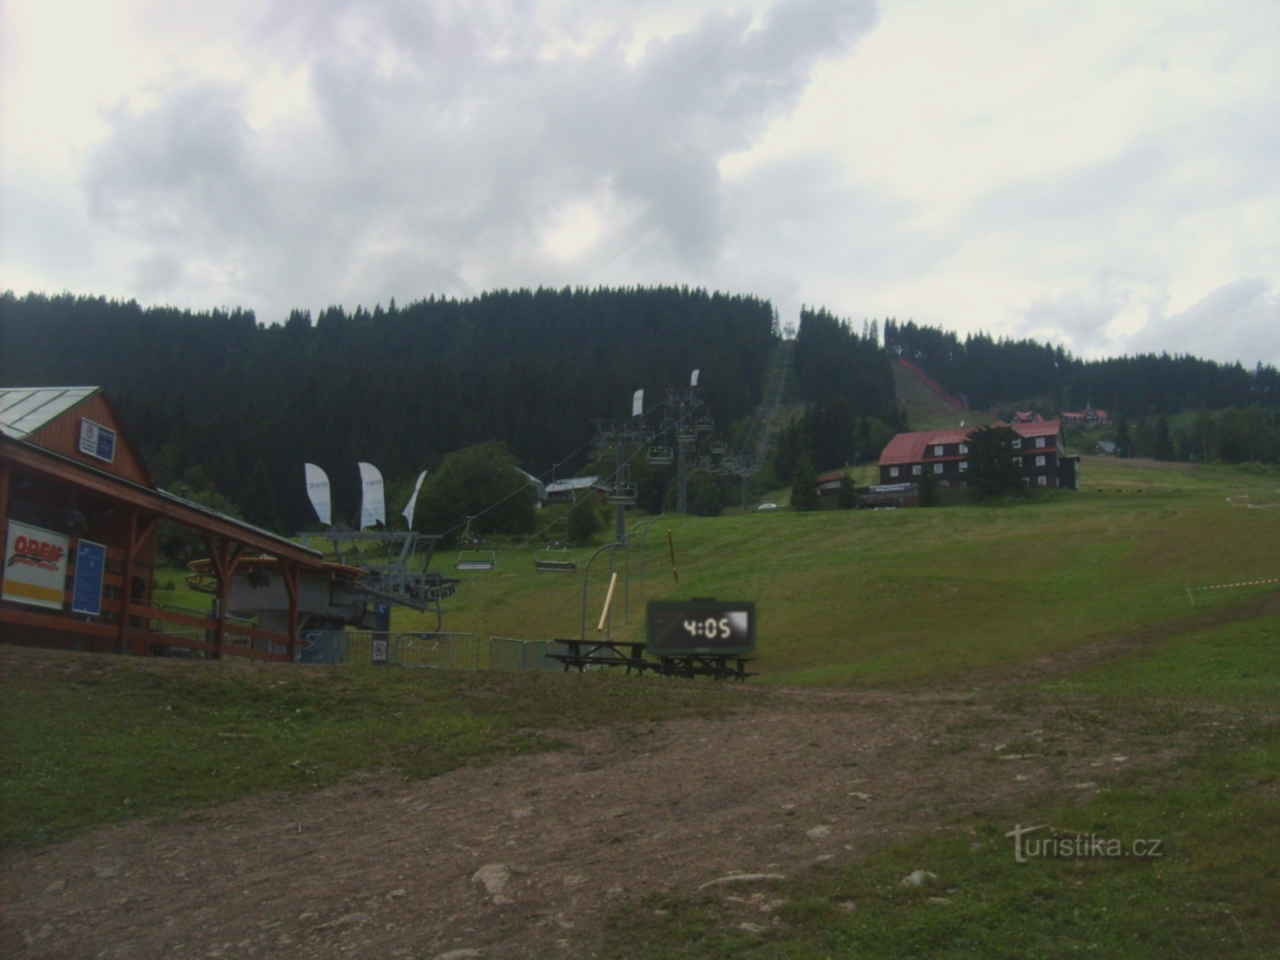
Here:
4,05
